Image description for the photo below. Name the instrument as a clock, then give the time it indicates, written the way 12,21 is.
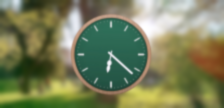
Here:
6,22
